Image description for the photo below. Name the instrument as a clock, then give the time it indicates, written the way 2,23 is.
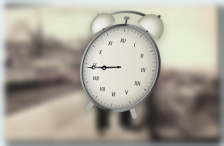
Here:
8,44
